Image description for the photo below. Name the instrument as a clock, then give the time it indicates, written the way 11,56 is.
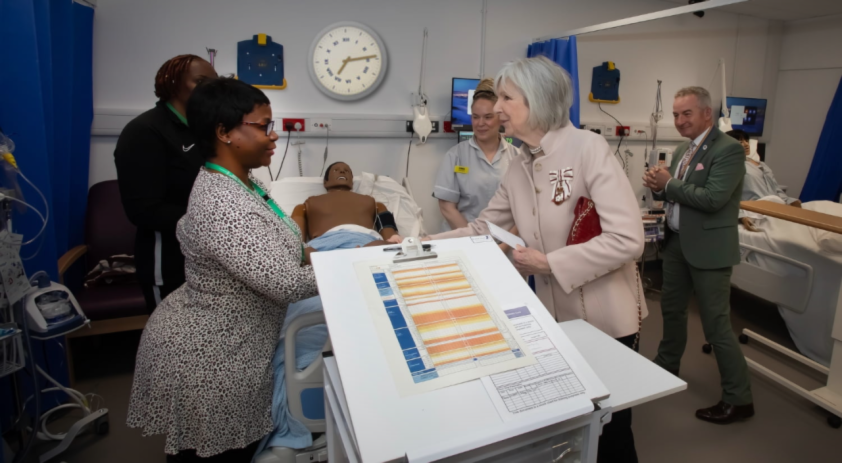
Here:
7,14
